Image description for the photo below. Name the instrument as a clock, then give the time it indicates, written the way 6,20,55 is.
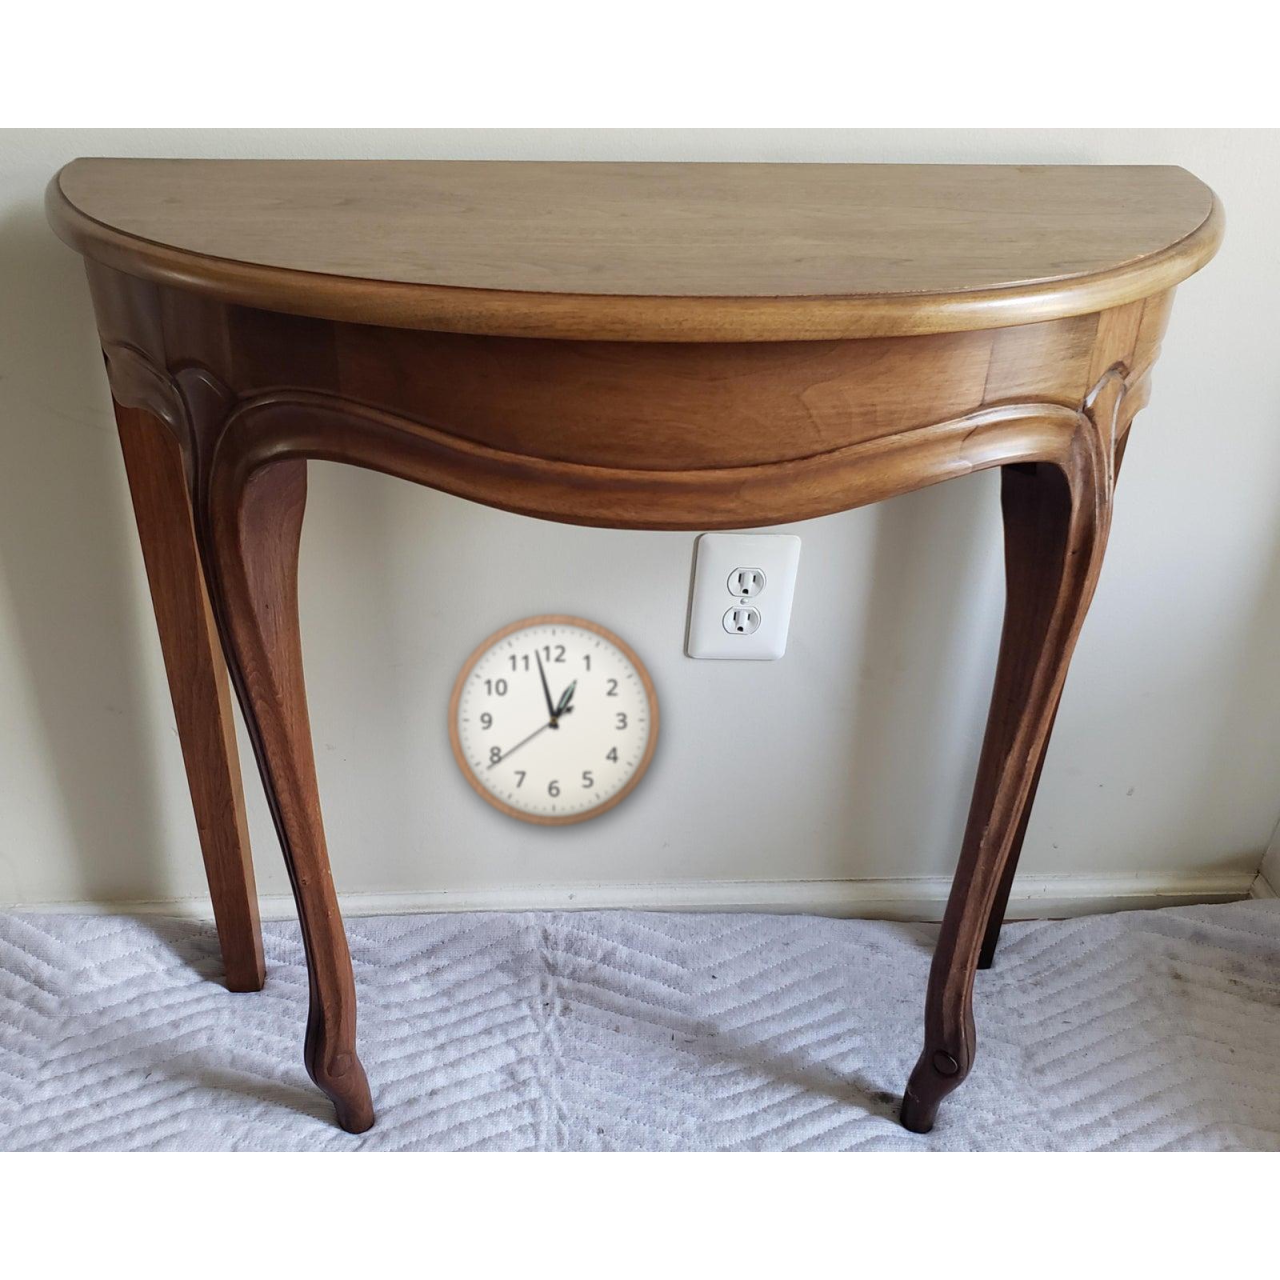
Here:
12,57,39
